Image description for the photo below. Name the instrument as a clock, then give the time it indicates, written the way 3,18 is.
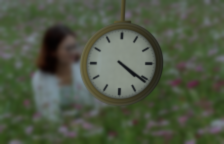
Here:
4,21
